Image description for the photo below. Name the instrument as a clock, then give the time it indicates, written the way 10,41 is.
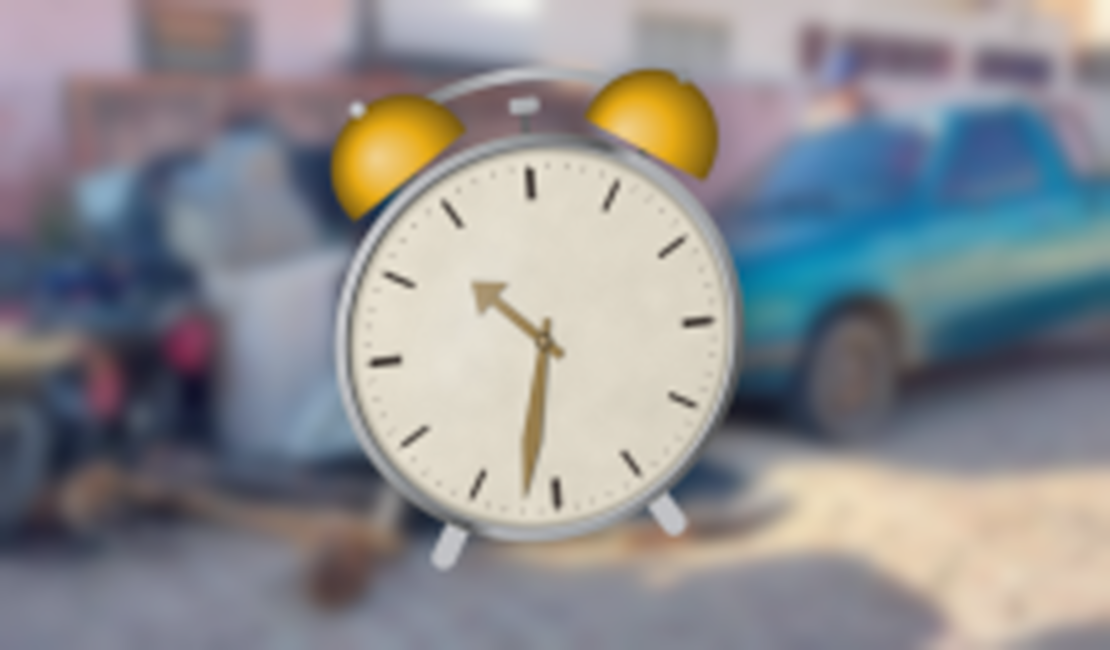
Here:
10,32
